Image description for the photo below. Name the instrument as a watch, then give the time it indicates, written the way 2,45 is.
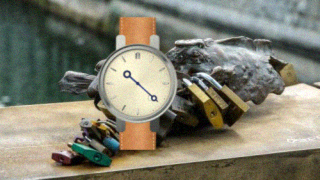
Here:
10,22
